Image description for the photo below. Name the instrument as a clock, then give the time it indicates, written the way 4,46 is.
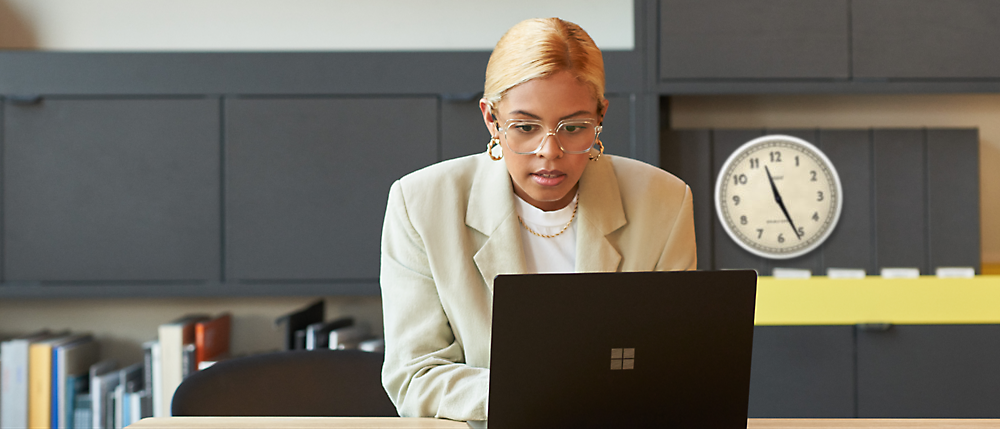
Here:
11,26
